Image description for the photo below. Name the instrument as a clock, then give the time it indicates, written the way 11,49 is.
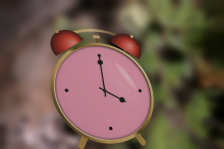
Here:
4,00
